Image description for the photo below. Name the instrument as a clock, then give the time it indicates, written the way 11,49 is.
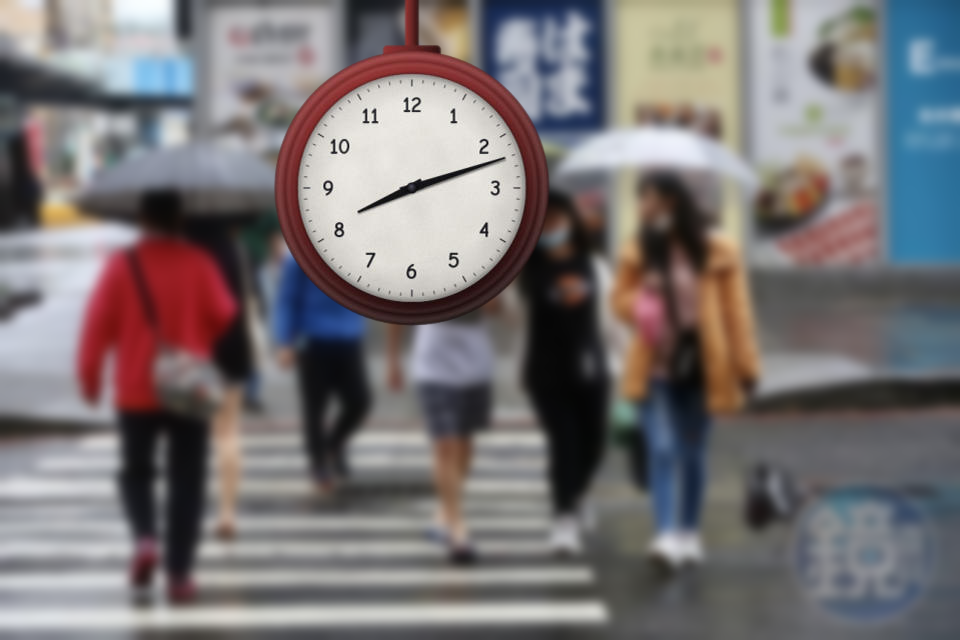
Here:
8,12
